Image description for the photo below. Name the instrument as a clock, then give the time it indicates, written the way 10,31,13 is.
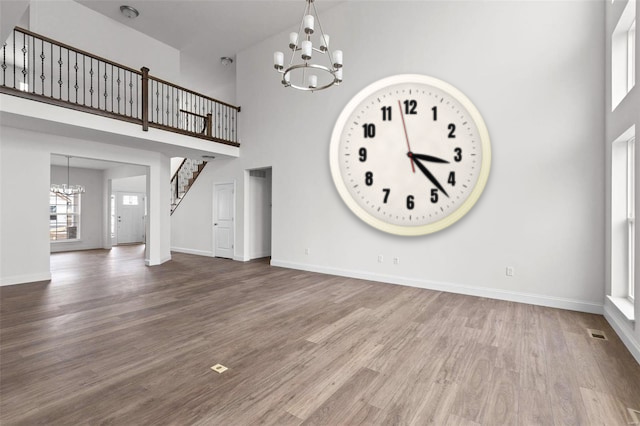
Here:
3,22,58
